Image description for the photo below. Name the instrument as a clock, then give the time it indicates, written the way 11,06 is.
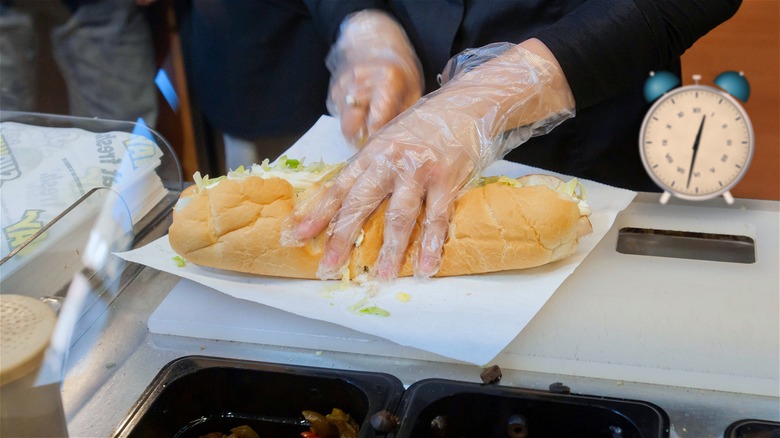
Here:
12,32
